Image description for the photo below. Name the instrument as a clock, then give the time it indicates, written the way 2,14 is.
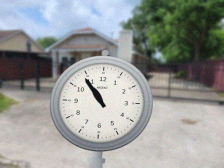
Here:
10,54
